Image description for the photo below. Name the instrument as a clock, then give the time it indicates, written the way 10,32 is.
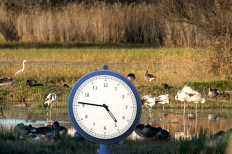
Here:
4,46
